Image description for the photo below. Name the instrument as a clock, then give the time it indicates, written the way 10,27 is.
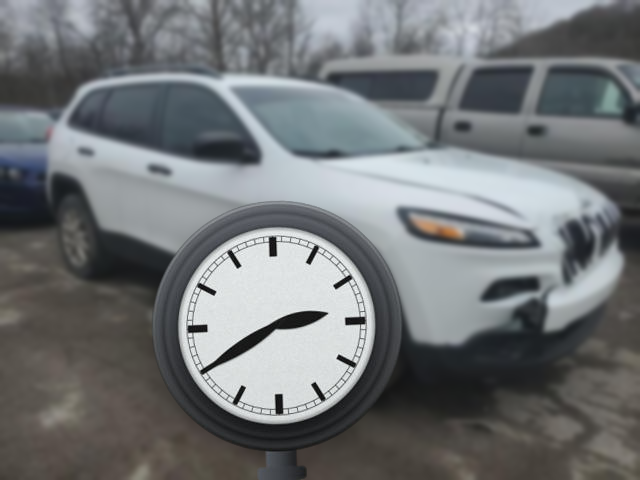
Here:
2,40
